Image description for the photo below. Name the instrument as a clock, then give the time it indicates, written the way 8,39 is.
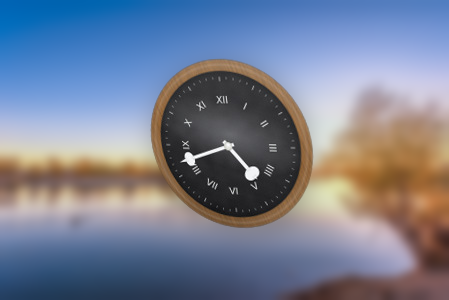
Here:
4,42
